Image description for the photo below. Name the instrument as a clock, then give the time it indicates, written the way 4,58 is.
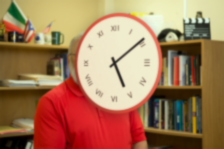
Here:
5,09
